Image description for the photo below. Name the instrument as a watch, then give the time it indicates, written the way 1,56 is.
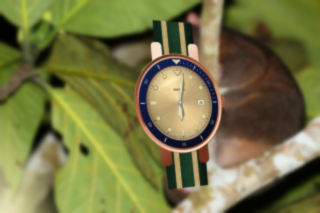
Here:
6,02
